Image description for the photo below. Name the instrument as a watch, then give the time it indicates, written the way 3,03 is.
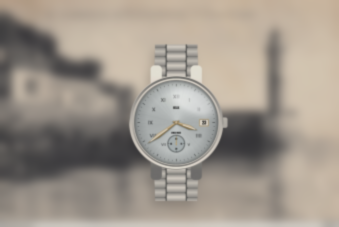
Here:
3,39
